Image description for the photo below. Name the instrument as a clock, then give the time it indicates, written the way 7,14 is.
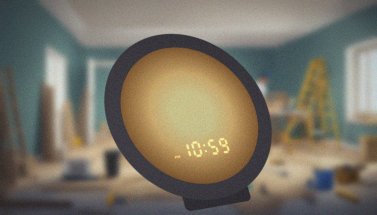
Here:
10,59
